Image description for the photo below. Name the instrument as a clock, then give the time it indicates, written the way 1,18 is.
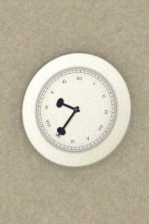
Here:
9,35
